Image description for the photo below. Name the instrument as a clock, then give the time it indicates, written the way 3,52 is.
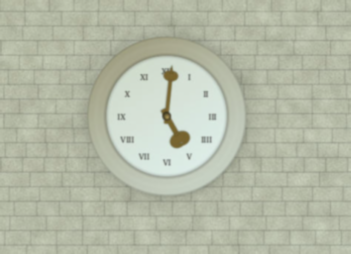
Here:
5,01
